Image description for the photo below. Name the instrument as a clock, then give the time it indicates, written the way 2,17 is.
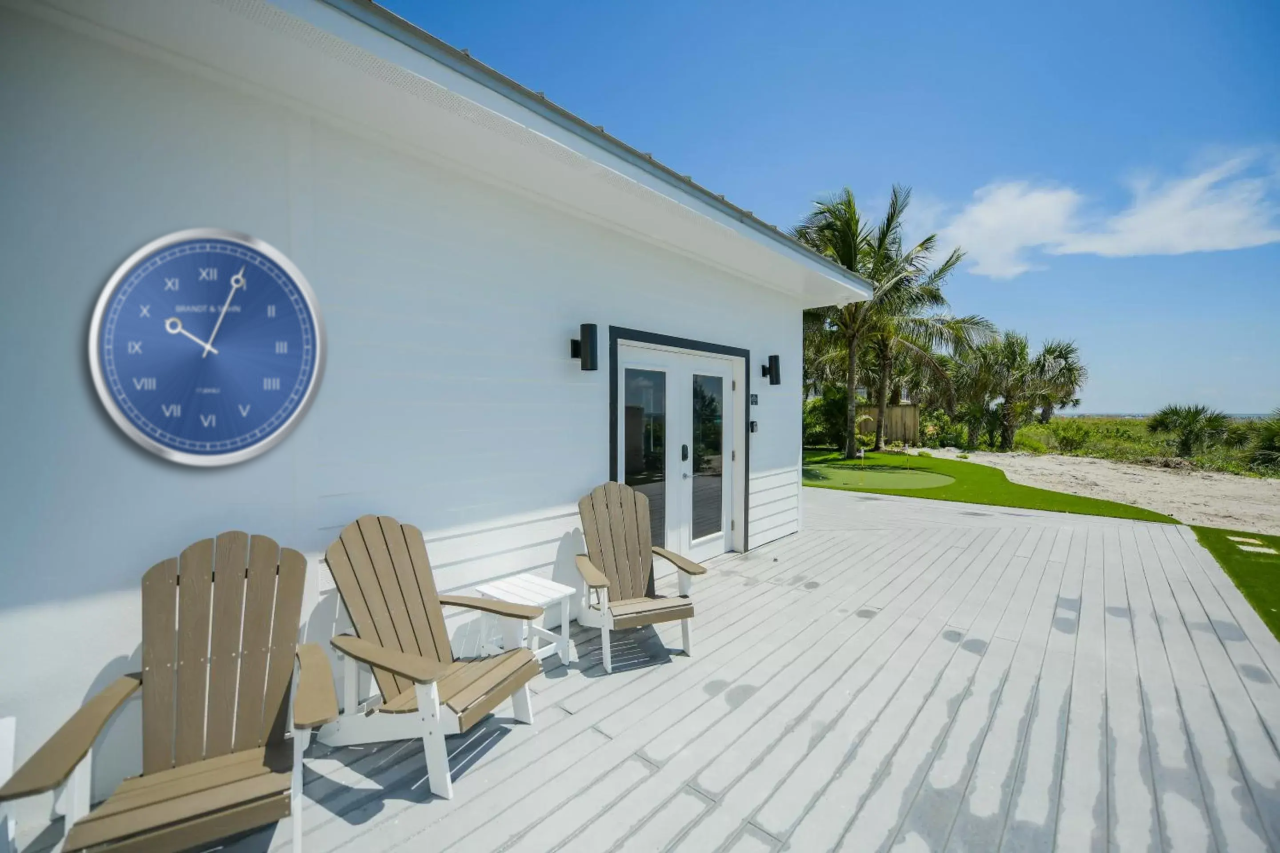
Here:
10,04
